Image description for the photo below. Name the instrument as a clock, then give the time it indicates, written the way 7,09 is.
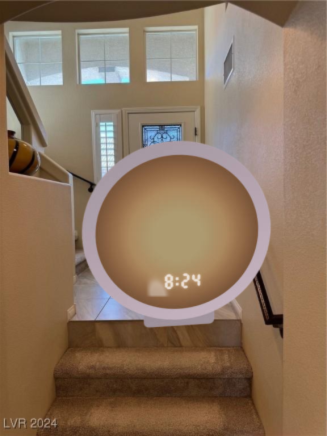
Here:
8,24
